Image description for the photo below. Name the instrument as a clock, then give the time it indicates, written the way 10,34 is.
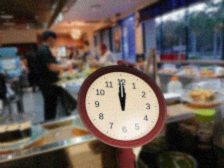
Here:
12,00
